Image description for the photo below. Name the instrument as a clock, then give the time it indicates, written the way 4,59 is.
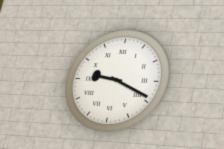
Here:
9,19
